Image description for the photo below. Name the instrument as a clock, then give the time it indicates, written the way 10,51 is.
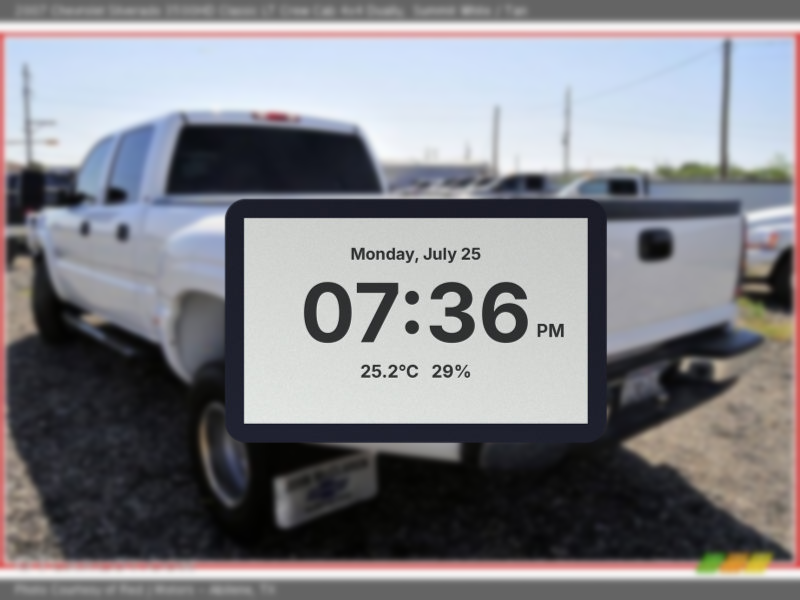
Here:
7,36
